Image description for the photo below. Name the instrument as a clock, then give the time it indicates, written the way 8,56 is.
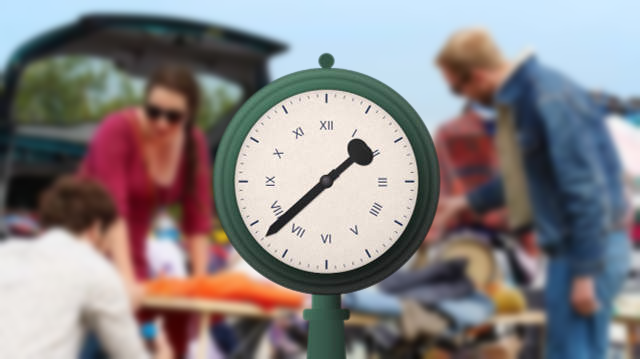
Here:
1,38
